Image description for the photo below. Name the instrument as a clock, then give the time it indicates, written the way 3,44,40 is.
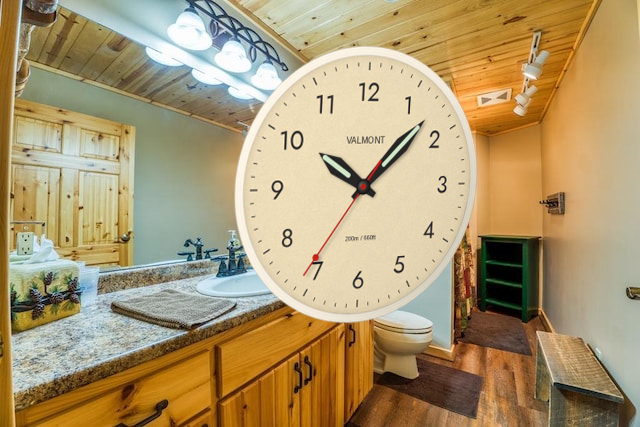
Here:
10,07,36
